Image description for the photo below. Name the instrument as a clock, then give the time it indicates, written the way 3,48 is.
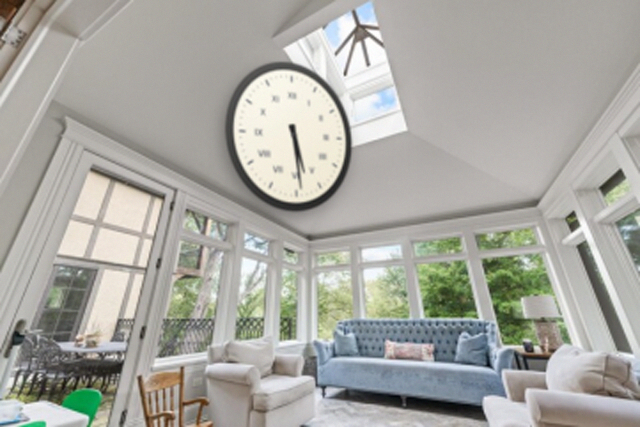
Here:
5,29
